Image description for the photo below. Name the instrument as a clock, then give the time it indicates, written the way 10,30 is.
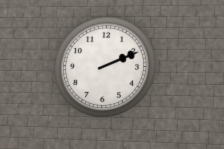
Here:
2,11
